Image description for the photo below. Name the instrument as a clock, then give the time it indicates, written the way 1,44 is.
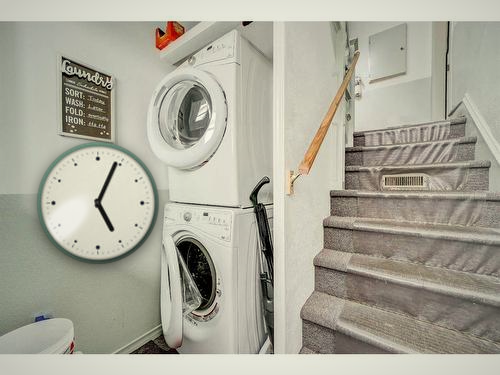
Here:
5,04
